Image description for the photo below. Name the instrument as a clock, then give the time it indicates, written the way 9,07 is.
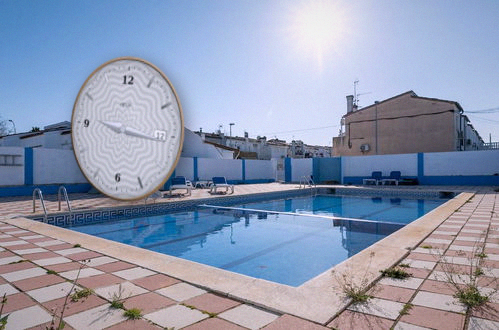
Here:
9,16
